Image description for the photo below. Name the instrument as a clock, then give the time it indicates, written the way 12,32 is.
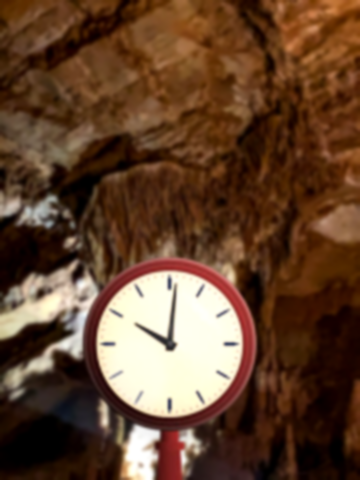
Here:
10,01
